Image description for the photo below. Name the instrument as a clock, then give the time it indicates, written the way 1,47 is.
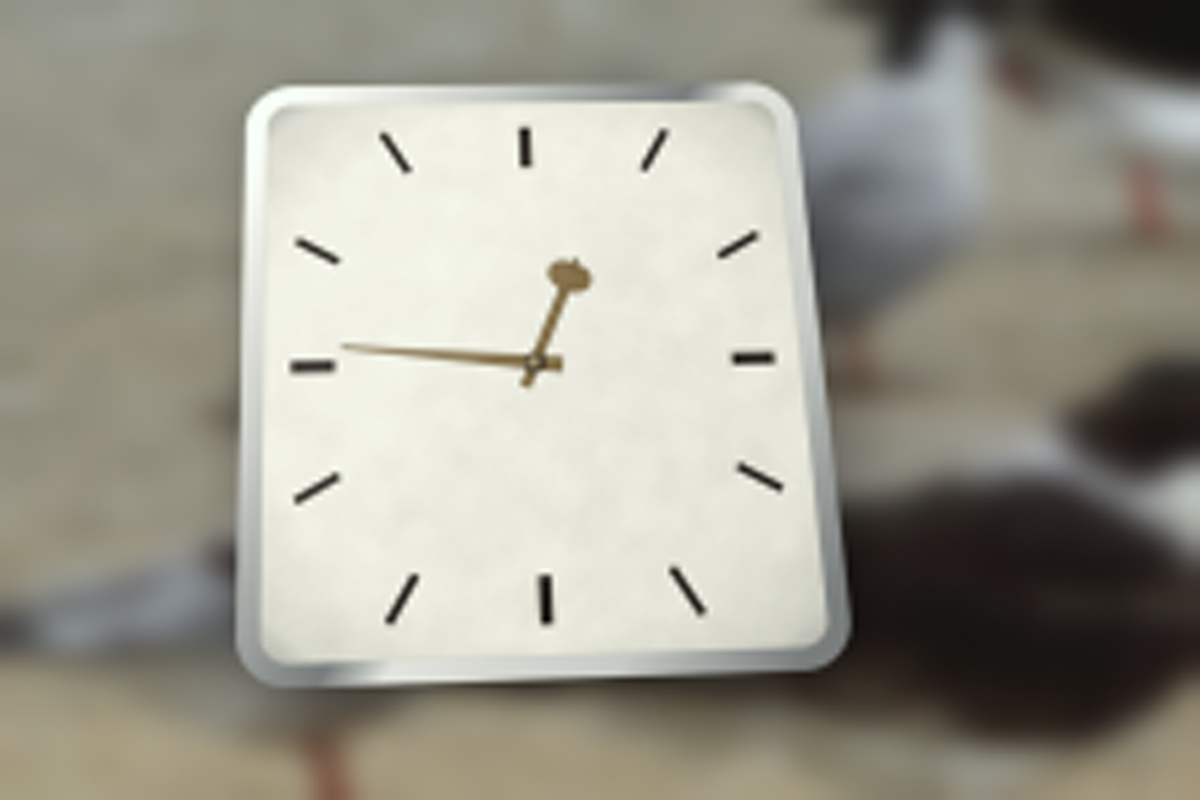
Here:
12,46
